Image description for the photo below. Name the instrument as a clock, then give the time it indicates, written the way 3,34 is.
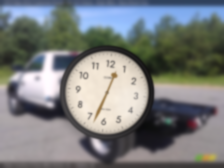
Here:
12,33
